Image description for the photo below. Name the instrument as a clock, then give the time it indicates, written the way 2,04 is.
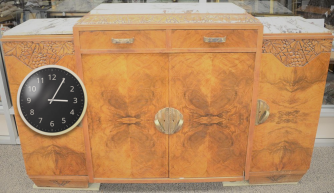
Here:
3,05
